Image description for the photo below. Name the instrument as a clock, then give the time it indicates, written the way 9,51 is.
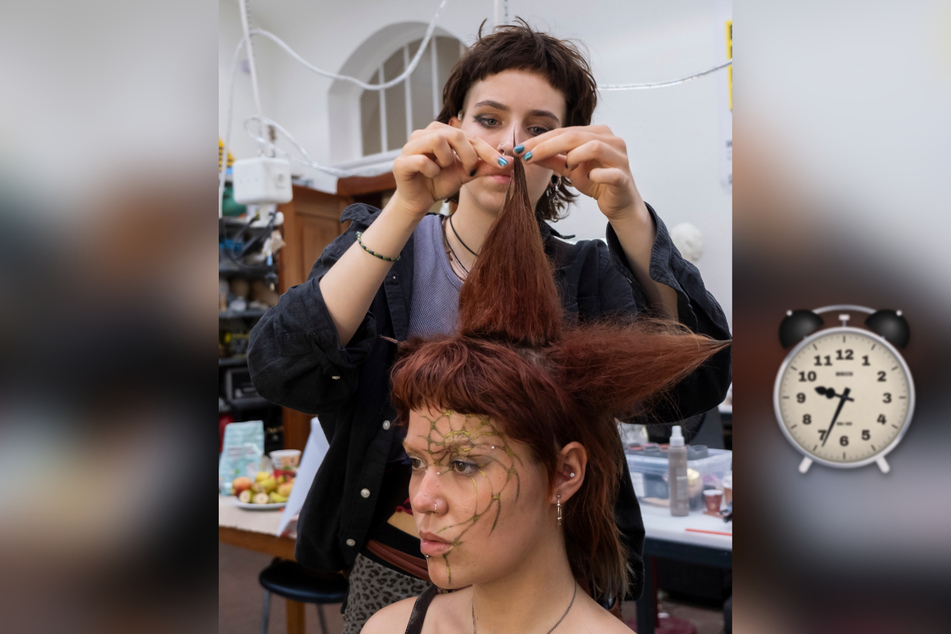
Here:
9,34
